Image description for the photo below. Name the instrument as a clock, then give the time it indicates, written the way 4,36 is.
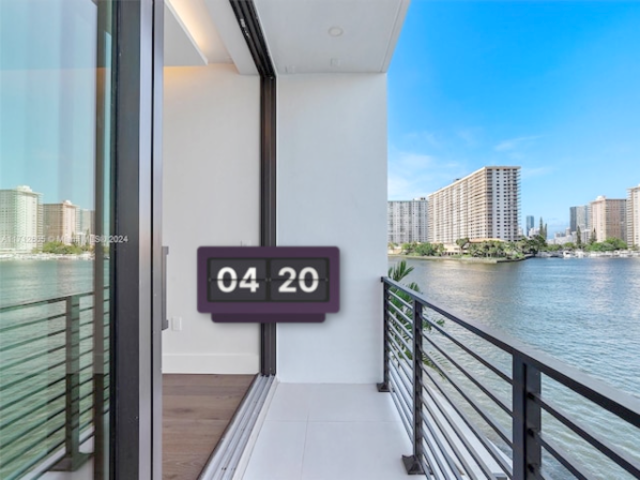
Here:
4,20
